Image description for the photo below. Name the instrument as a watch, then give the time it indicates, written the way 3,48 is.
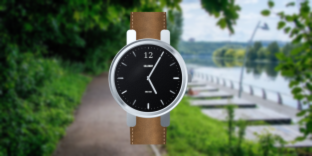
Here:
5,05
